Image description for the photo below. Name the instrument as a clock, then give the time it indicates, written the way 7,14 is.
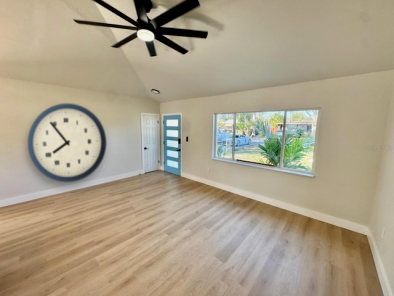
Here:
7,54
